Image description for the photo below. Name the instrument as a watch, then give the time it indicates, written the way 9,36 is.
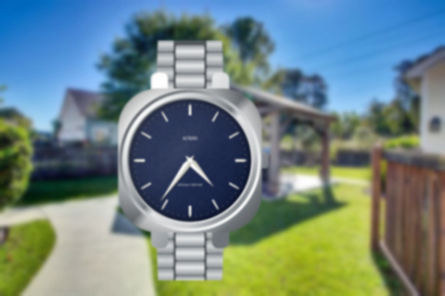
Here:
4,36
